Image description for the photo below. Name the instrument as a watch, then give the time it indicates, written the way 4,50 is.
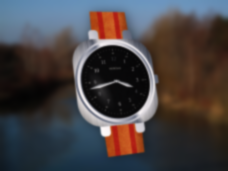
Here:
3,43
